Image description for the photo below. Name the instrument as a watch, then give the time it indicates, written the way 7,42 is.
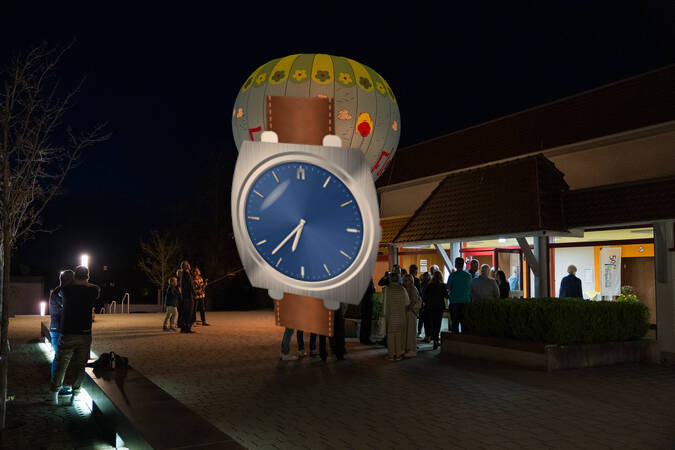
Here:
6,37
